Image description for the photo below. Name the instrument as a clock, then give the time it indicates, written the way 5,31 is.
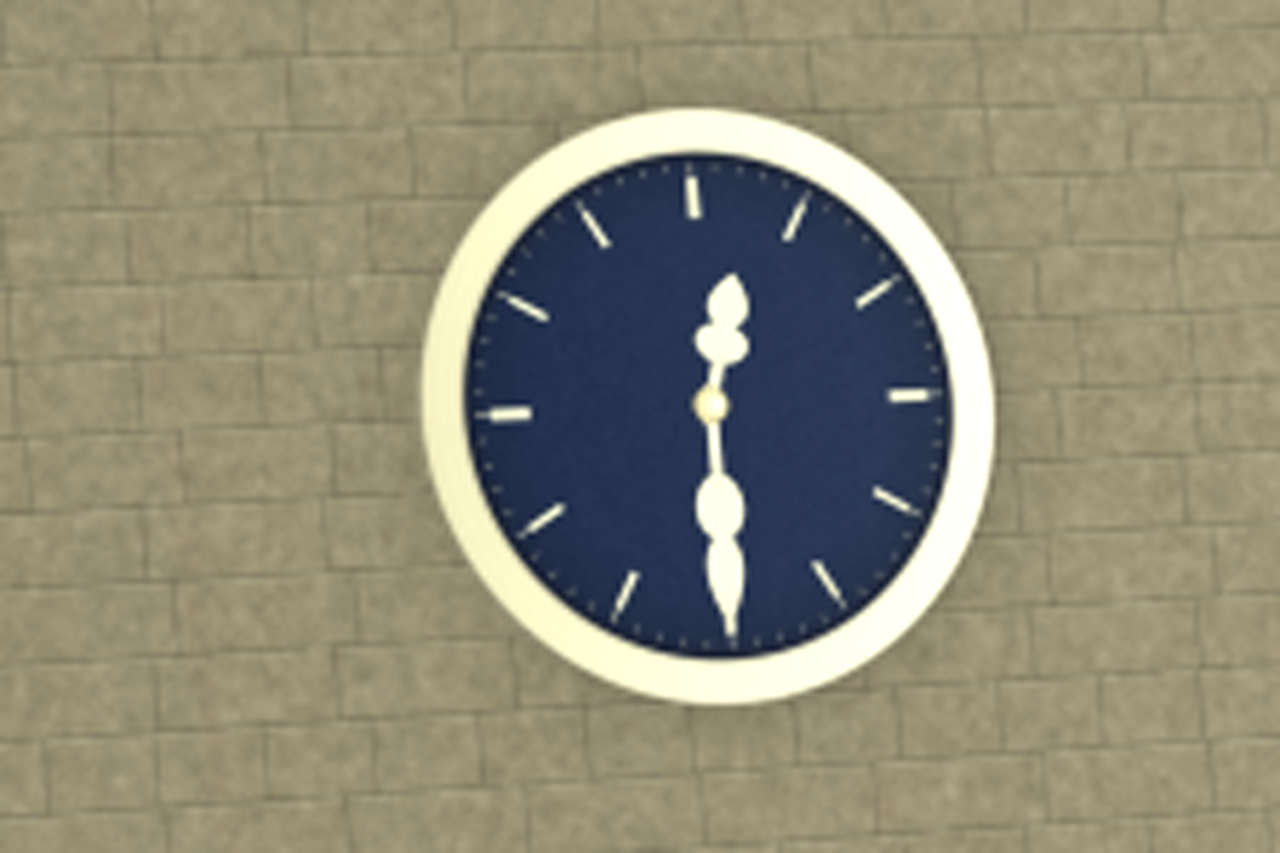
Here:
12,30
